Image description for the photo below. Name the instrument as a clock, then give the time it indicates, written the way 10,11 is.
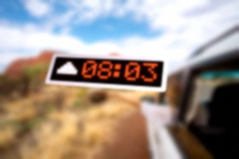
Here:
8,03
